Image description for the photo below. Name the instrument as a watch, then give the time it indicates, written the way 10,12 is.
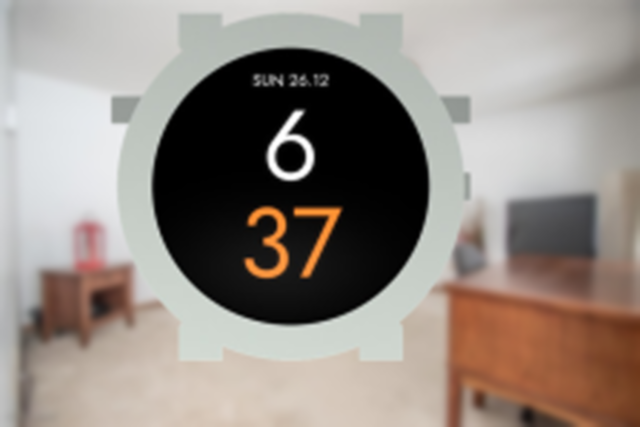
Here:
6,37
